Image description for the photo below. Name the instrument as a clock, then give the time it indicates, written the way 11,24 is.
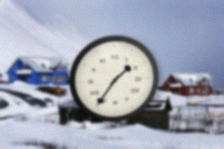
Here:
1,36
